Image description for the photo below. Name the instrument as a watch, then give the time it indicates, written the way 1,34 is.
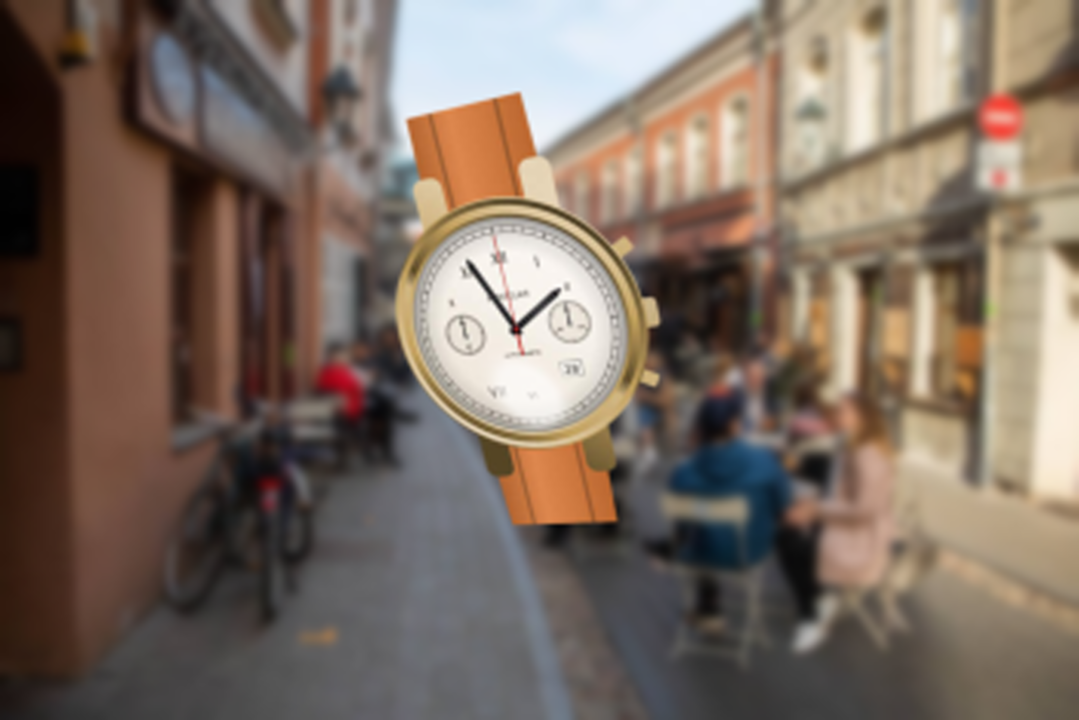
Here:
1,56
